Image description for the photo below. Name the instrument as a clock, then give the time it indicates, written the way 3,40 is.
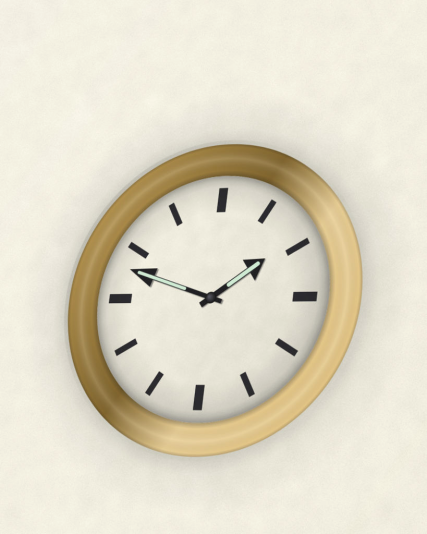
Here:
1,48
